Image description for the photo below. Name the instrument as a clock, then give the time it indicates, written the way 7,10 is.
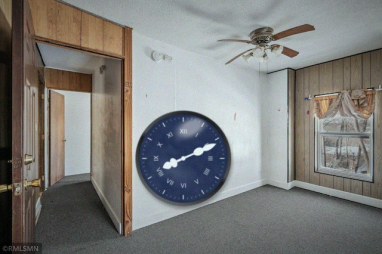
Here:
8,11
